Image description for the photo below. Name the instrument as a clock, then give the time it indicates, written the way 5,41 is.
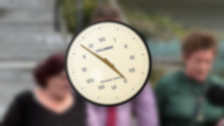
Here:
4,53
